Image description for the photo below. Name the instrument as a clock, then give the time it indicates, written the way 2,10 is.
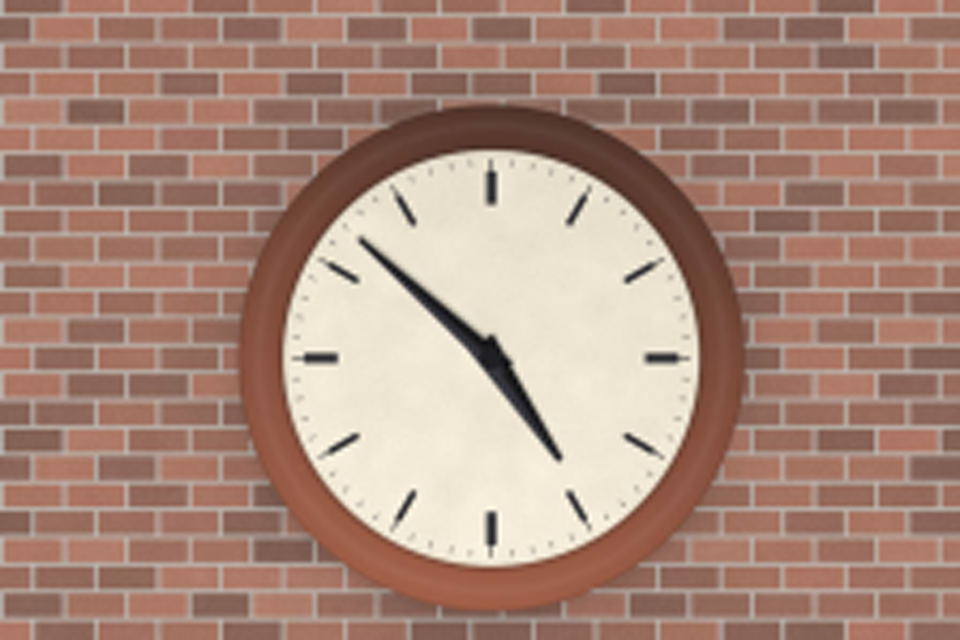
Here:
4,52
